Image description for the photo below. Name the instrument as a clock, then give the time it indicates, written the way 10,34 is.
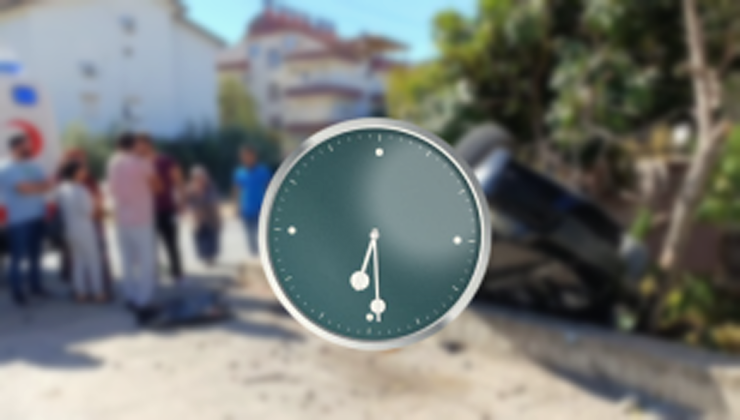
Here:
6,29
